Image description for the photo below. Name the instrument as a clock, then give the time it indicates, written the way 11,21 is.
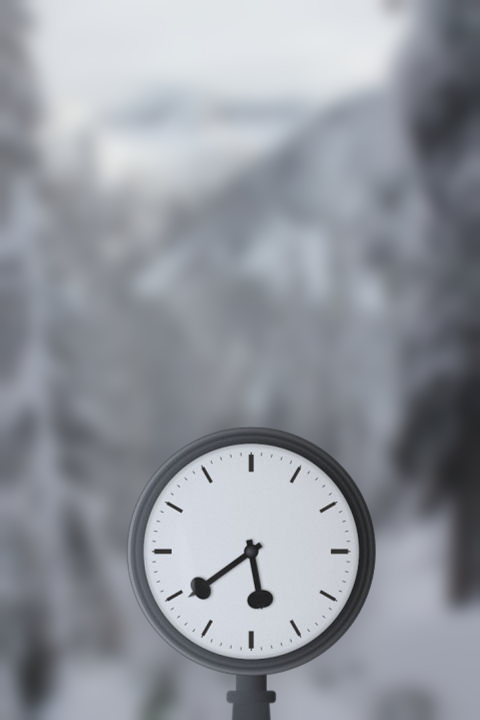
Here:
5,39
